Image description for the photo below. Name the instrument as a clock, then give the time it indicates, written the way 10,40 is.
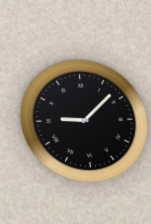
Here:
9,08
